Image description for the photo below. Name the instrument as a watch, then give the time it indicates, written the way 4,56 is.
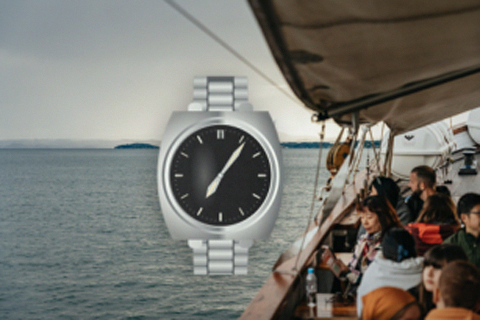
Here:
7,06
